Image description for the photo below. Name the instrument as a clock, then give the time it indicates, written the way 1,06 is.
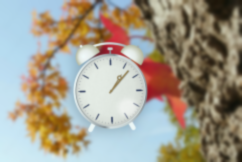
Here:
1,07
